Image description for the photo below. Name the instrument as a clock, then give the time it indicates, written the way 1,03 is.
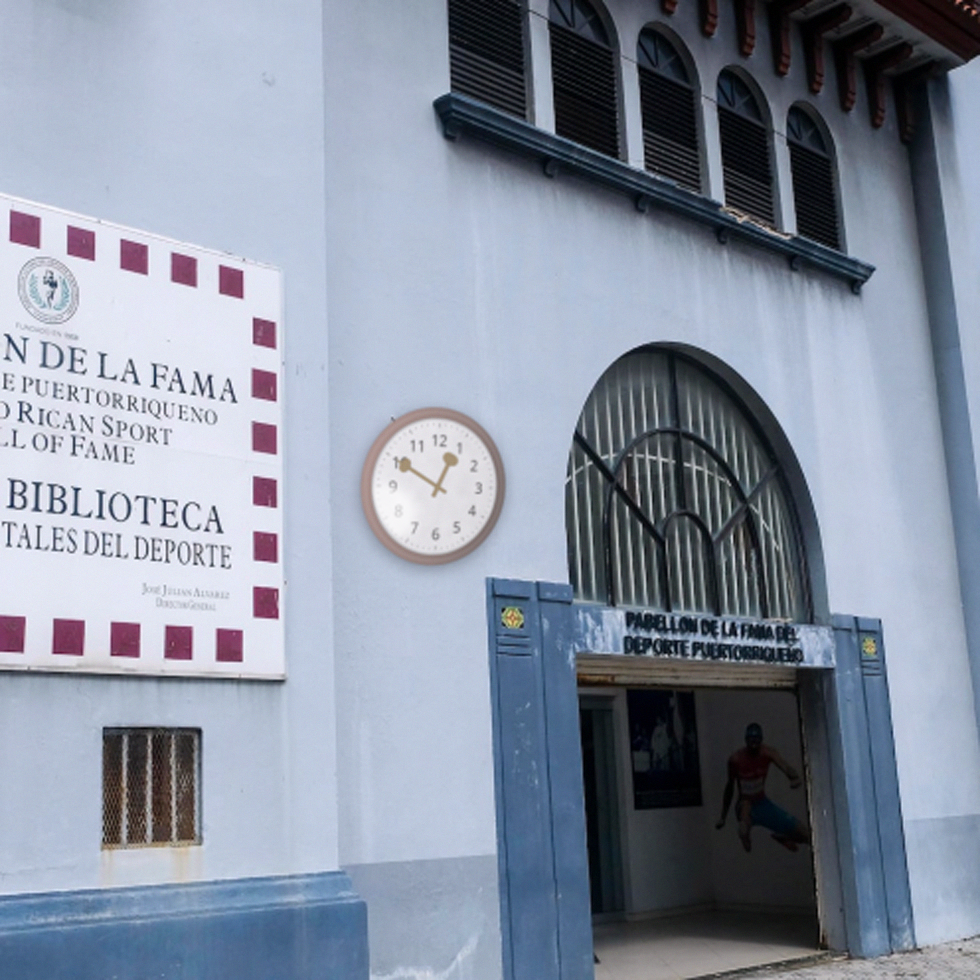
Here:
12,50
